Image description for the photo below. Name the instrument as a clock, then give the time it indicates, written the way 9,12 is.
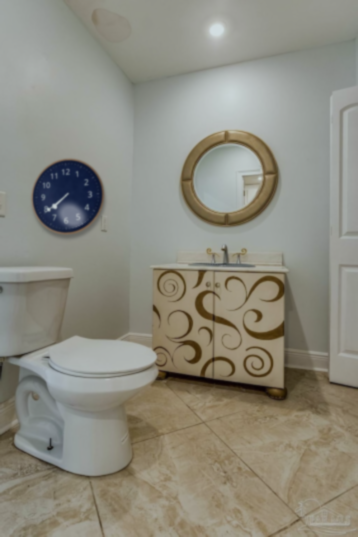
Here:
7,39
